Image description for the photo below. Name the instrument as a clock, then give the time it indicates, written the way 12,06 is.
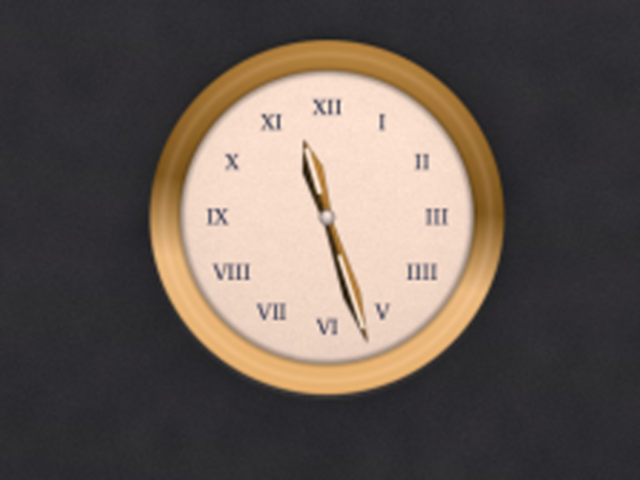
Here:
11,27
